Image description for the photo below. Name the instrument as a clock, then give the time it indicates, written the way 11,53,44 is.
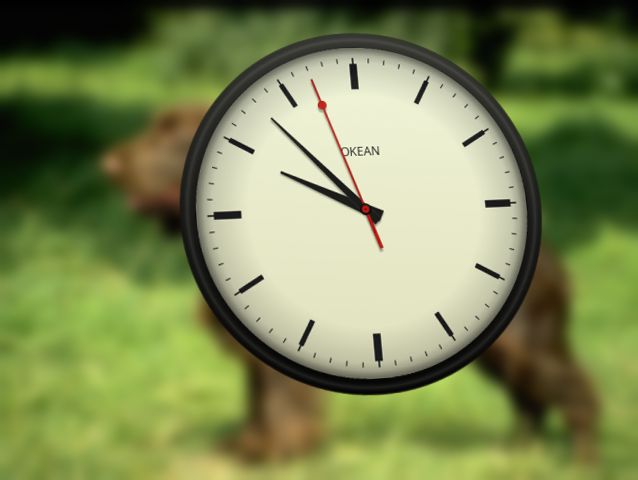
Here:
9,52,57
